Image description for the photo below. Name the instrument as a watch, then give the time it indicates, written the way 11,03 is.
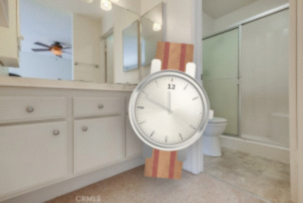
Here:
11,49
